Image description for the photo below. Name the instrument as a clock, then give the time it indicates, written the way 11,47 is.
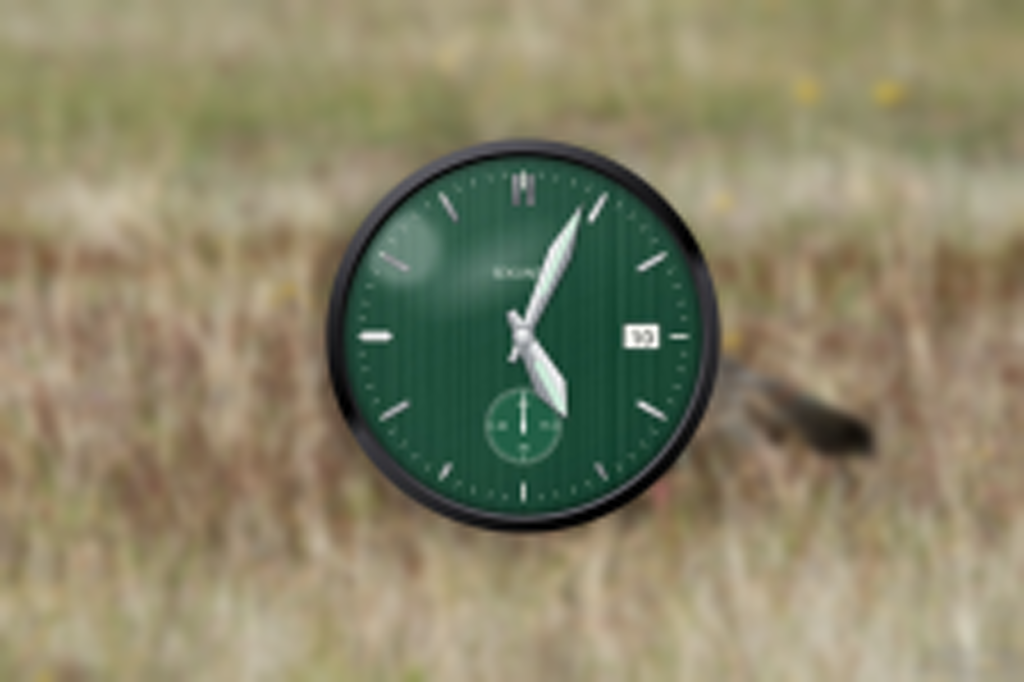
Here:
5,04
